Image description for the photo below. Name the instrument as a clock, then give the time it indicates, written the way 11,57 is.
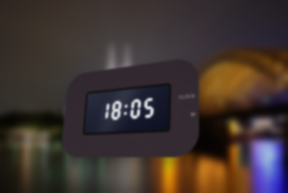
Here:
18,05
